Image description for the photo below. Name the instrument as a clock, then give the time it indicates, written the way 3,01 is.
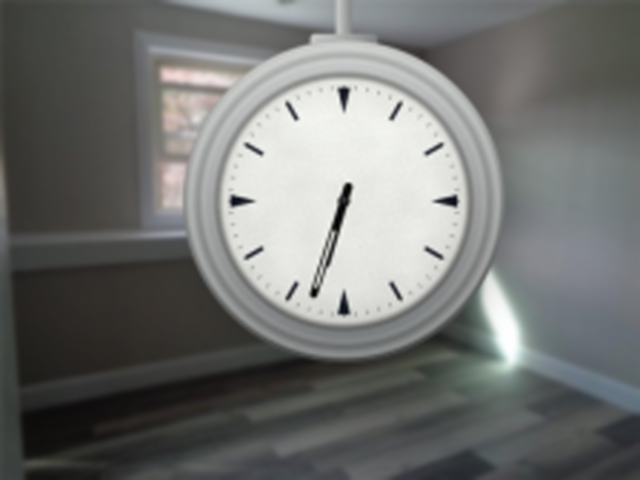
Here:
6,33
